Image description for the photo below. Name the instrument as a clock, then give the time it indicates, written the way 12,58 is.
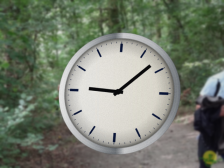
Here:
9,08
